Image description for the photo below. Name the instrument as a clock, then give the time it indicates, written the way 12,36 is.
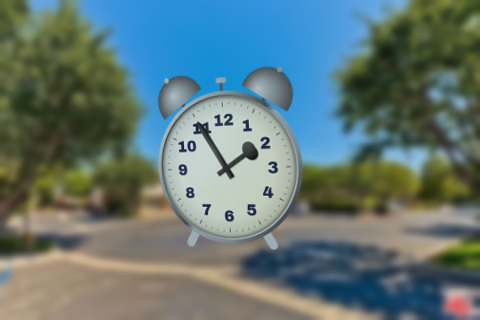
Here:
1,55
